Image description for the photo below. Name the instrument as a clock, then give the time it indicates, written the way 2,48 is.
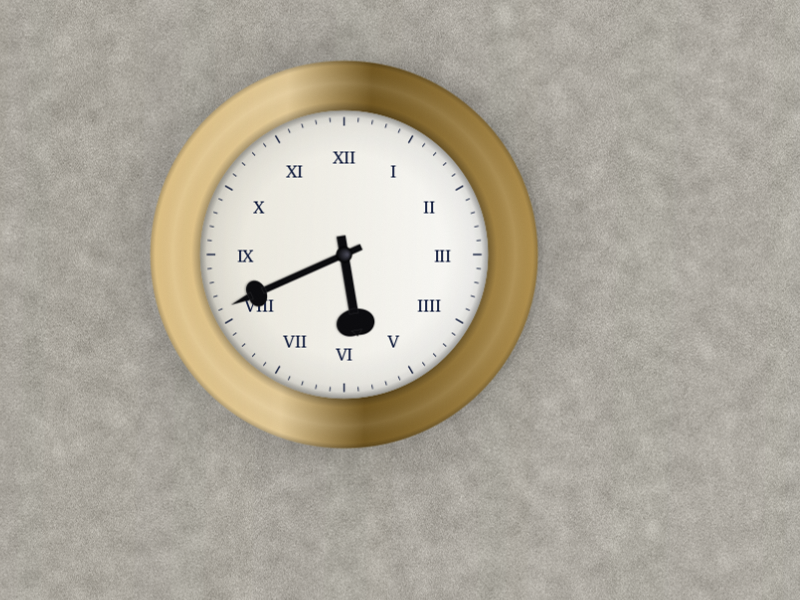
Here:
5,41
